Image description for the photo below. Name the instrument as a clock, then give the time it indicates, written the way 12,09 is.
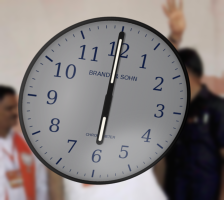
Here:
6,00
